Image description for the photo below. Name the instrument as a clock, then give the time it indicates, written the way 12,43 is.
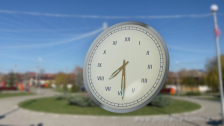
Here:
7,29
